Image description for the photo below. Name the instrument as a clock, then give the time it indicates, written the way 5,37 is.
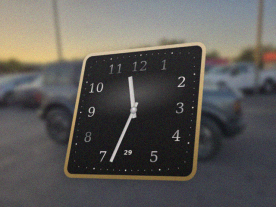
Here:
11,33
